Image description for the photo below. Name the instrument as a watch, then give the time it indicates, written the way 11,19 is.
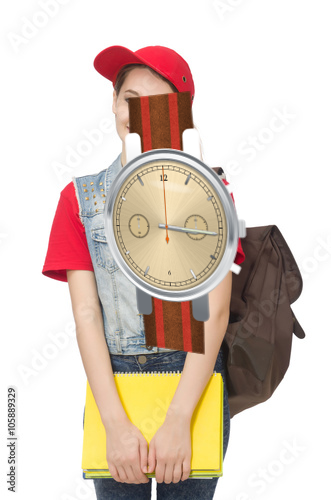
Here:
3,16
